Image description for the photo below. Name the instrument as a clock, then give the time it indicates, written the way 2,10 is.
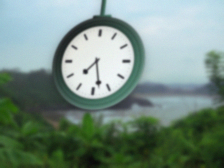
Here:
7,28
